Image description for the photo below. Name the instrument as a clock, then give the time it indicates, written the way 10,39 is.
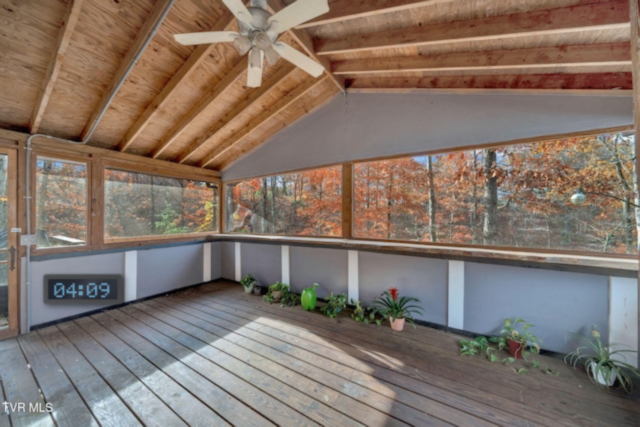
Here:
4,09
